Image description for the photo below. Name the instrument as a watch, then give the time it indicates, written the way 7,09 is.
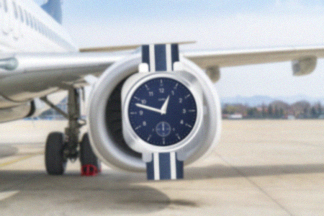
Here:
12,48
